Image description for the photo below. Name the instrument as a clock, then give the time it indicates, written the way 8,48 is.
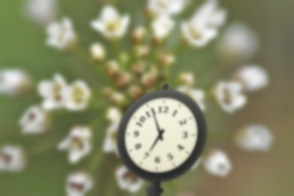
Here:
6,56
